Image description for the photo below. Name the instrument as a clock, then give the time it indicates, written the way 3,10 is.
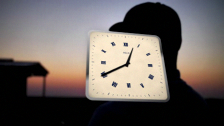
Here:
12,40
